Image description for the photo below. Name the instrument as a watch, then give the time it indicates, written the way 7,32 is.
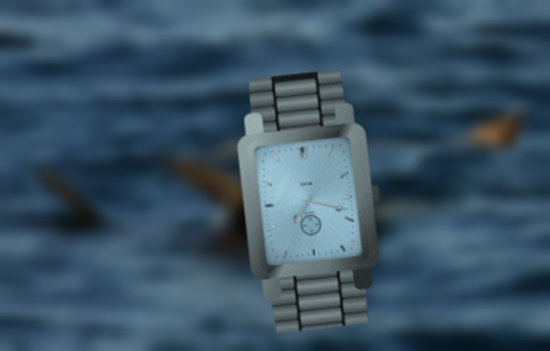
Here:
7,18
